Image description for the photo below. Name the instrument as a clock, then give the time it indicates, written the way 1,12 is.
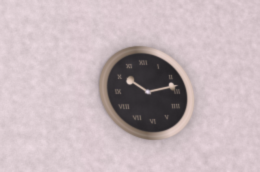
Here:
10,13
